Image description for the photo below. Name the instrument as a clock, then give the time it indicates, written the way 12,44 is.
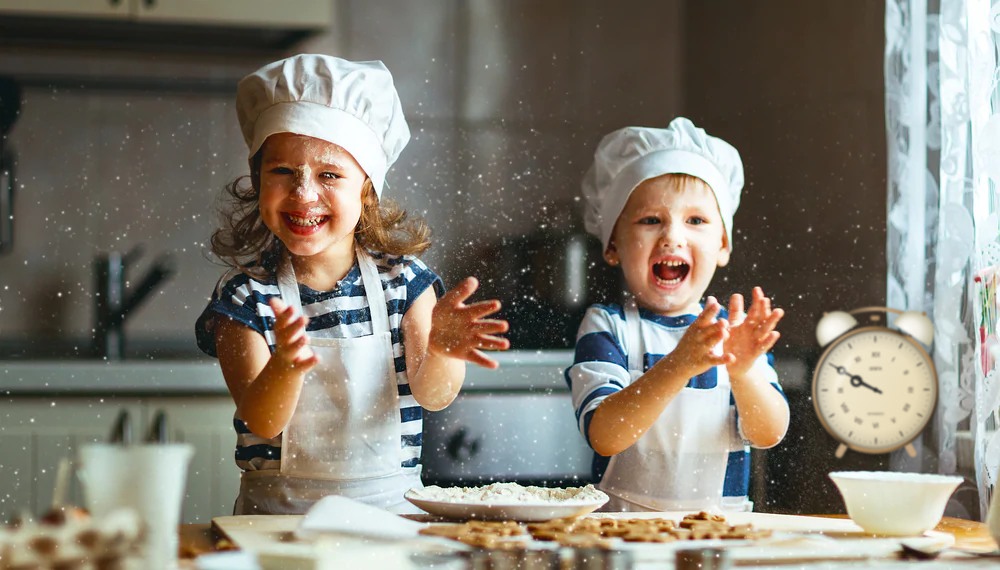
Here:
9,50
